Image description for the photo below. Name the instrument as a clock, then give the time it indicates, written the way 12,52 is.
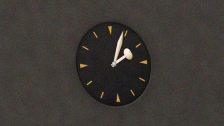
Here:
2,04
